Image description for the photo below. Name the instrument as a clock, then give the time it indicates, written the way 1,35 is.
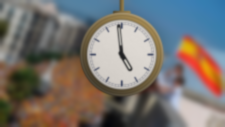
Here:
4,59
